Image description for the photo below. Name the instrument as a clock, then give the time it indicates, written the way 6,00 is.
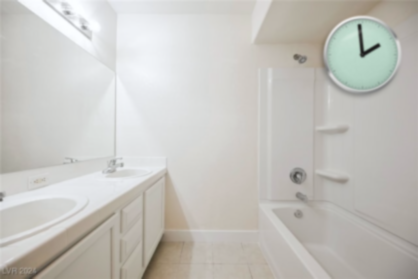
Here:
1,59
